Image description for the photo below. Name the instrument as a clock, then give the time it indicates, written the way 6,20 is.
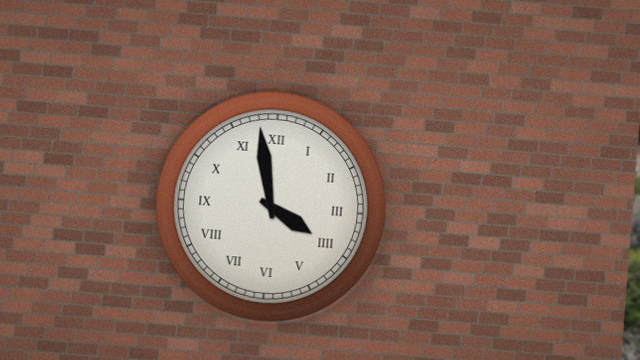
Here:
3,58
